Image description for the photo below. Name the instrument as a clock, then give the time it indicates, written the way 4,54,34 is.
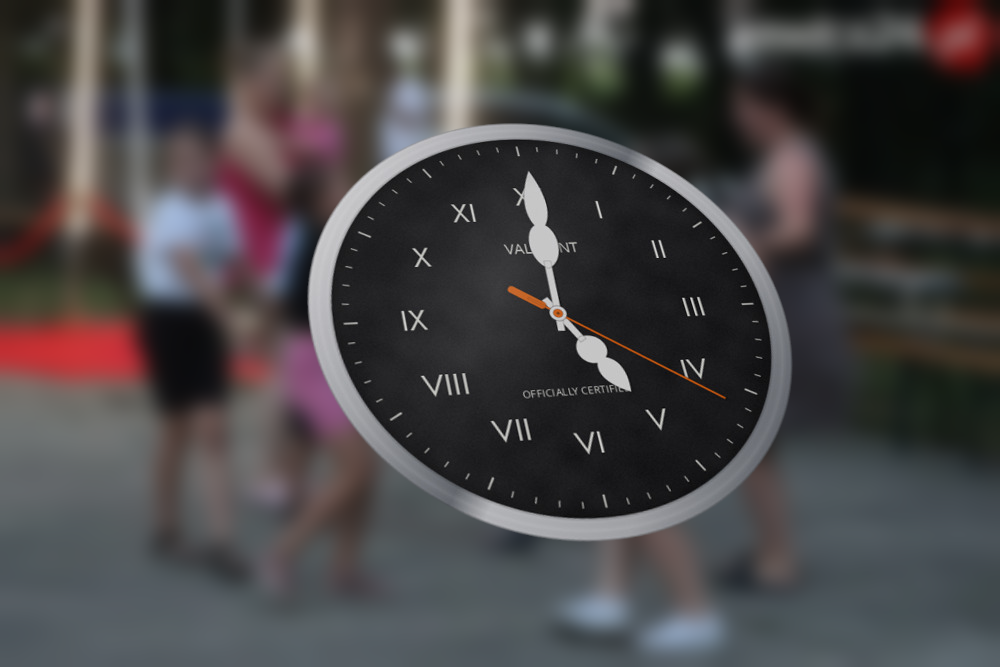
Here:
5,00,21
